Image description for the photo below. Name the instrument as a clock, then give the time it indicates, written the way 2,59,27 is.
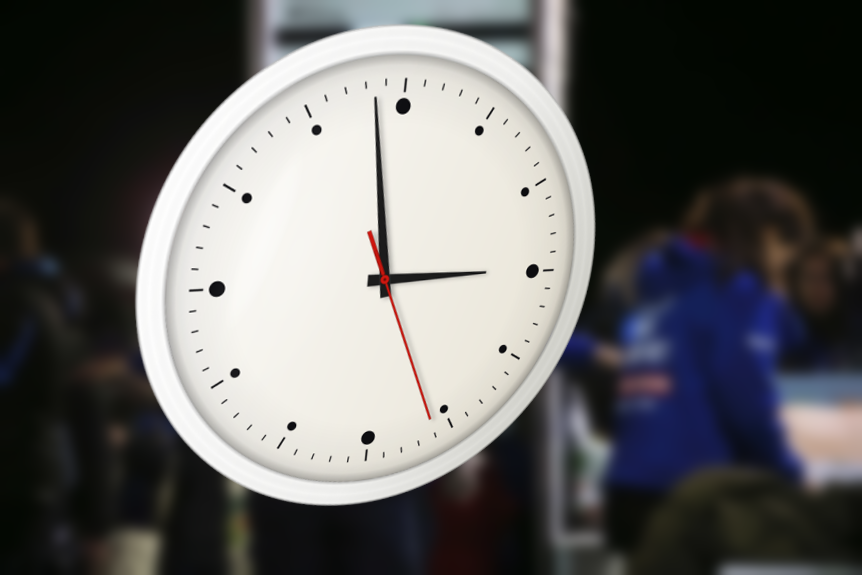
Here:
2,58,26
